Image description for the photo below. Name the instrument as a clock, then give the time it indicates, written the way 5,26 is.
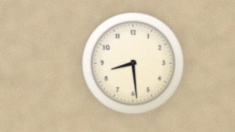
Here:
8,29
